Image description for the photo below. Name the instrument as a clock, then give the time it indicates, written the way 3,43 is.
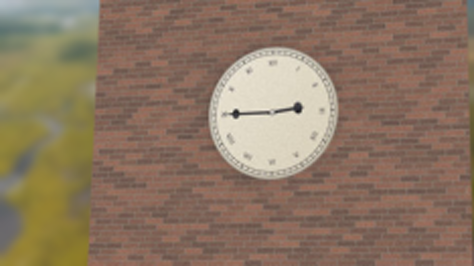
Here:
2,45
